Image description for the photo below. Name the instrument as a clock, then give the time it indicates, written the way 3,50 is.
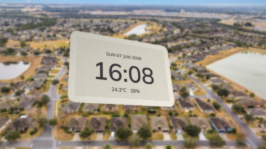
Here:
16,08
